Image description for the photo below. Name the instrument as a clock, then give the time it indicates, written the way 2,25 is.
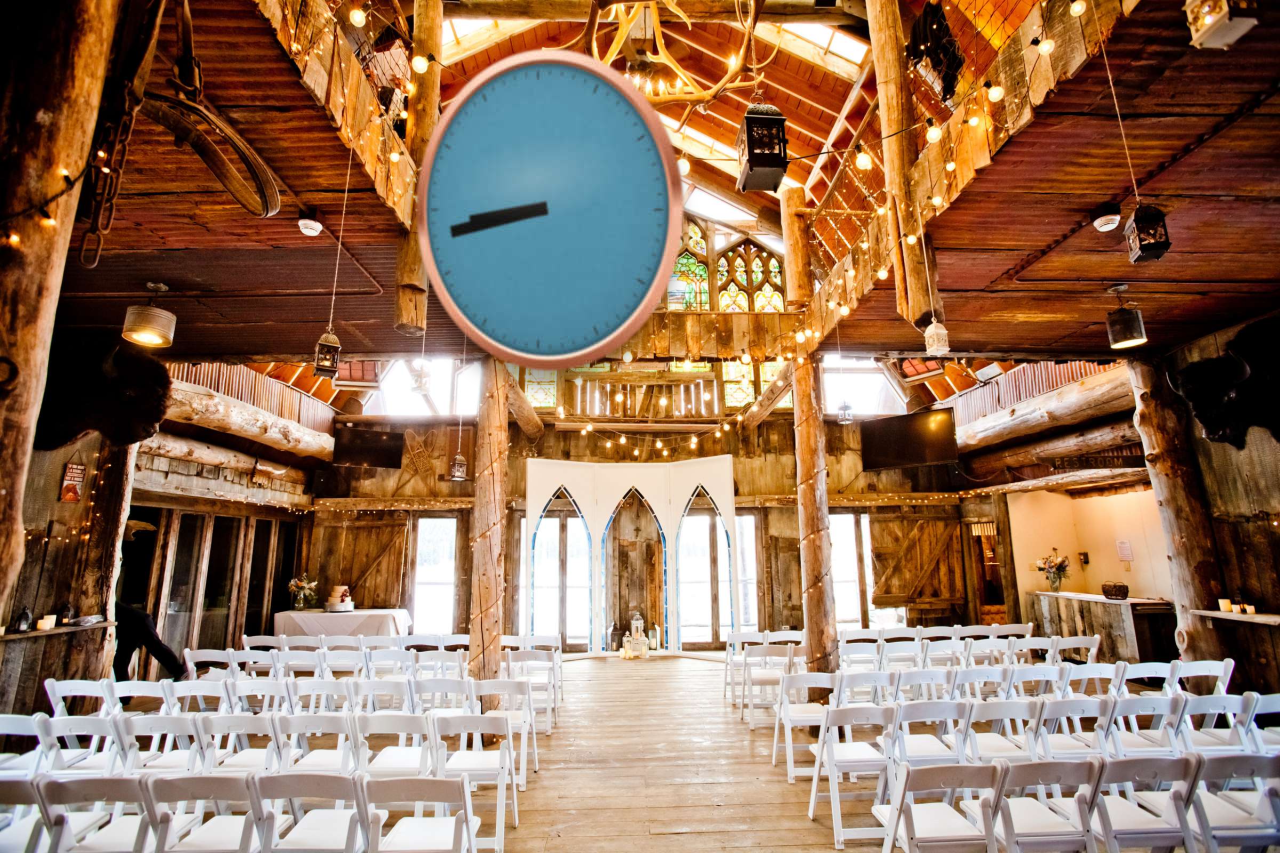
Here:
8,43
